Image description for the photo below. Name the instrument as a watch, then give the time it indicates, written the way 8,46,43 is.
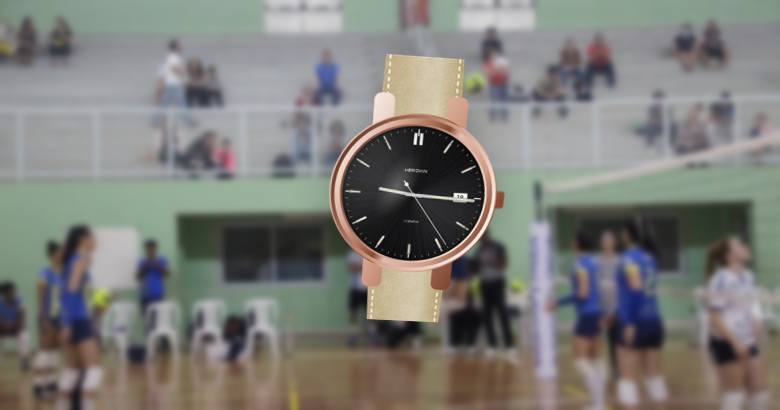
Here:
9,15,24
